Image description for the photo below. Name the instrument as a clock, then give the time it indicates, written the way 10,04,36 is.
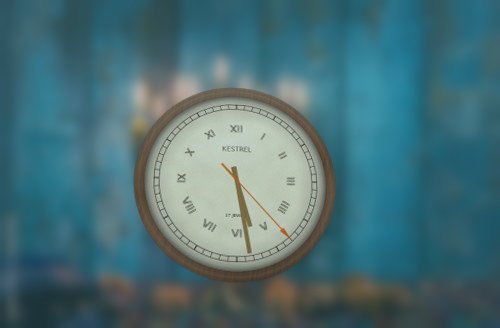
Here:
5,28,23
